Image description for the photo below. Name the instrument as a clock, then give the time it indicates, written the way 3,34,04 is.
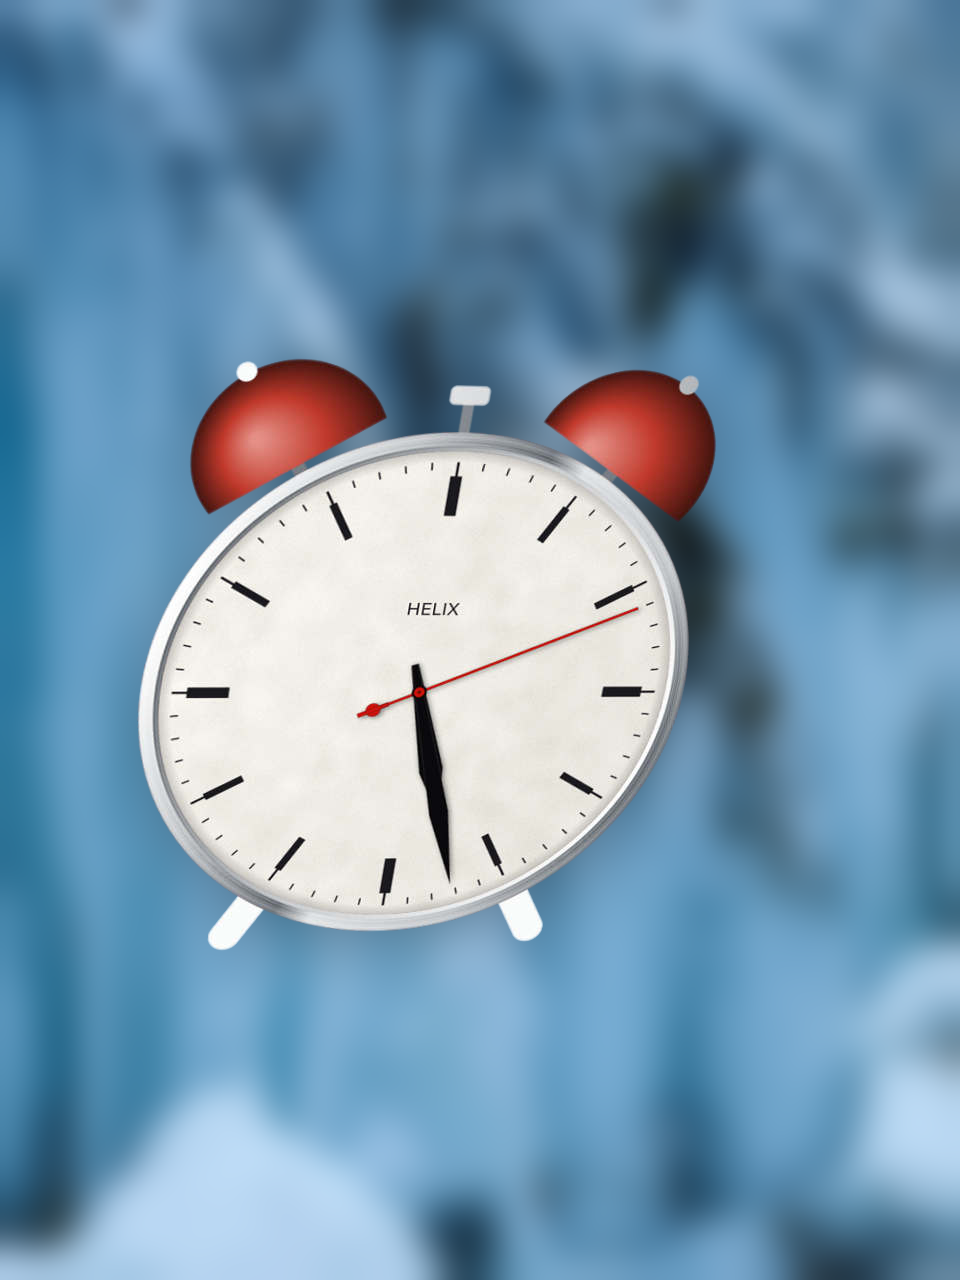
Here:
5,27,11
